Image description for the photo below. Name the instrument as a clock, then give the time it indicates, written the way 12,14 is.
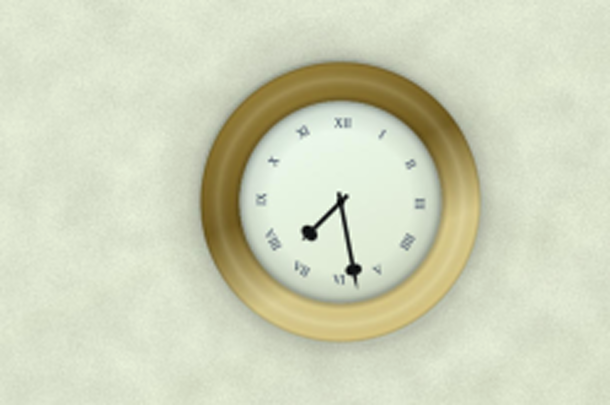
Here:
7,28
